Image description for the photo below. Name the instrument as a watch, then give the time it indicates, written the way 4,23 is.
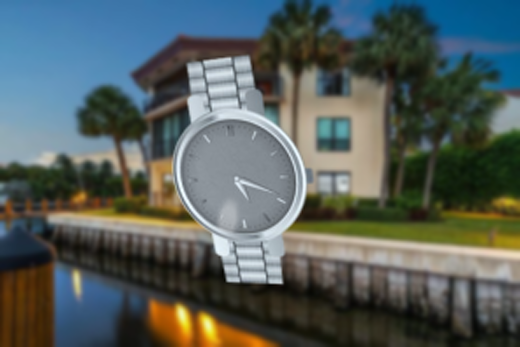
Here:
5,19
